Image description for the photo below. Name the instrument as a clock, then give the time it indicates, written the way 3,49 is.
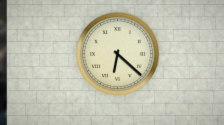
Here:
6,22
